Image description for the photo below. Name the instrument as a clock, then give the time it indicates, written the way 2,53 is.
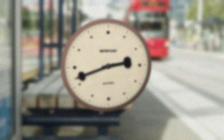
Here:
2,42
